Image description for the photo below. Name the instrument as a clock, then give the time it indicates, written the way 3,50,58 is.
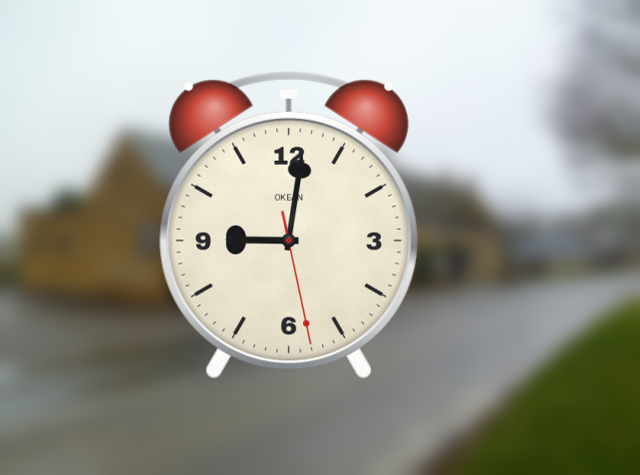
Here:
9,01,28
